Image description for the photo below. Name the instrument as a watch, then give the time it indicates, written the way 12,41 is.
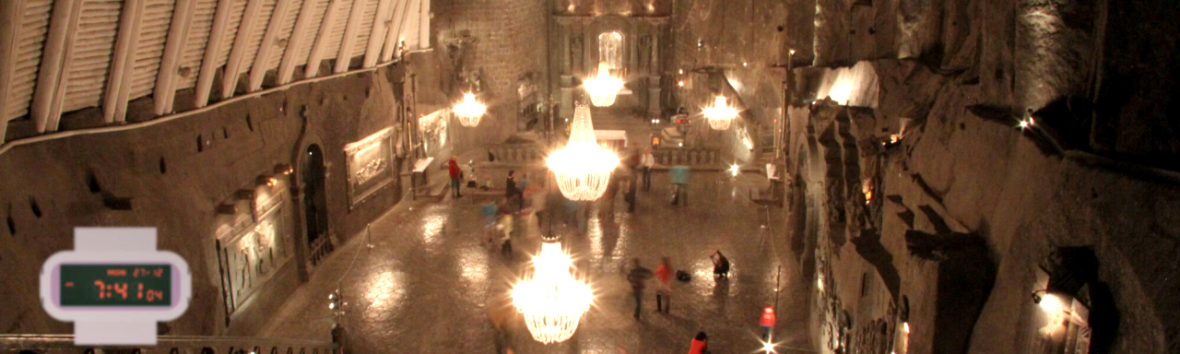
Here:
7,41
